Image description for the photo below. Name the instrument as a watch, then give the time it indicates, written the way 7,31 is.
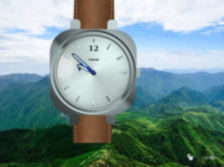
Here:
9,52
